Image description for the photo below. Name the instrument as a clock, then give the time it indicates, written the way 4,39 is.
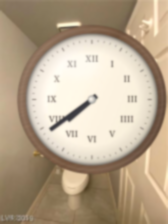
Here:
7,39
